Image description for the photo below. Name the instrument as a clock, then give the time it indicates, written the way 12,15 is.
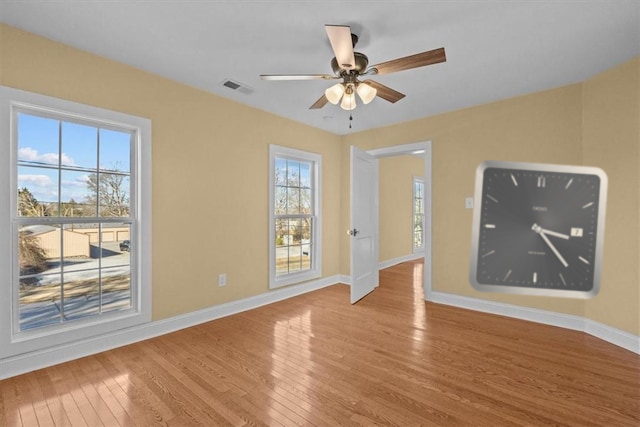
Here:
3,23
